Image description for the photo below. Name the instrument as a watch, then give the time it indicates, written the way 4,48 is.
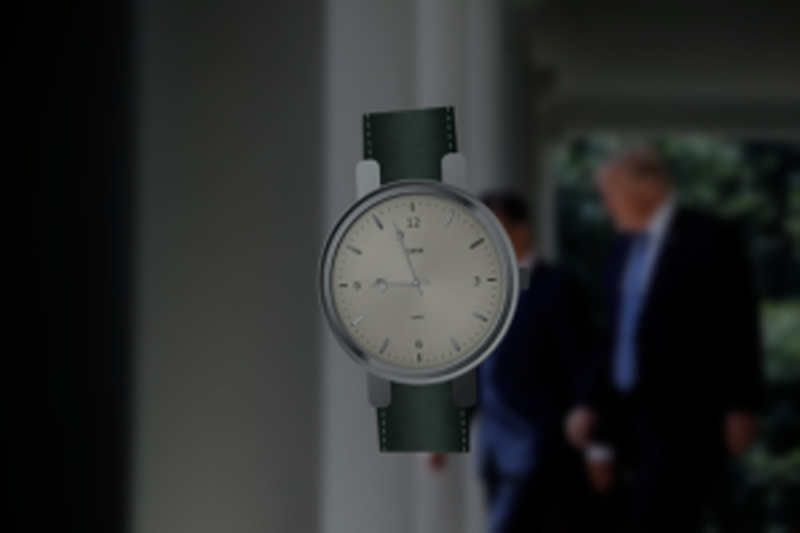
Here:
8,57
